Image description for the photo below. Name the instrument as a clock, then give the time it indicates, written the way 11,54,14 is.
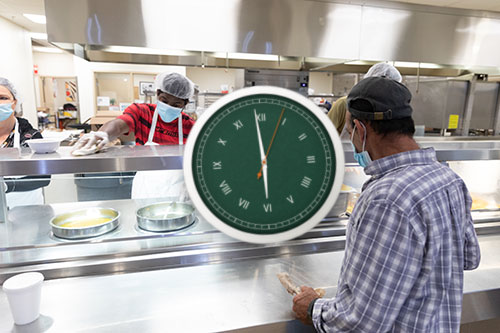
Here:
5,59,04
